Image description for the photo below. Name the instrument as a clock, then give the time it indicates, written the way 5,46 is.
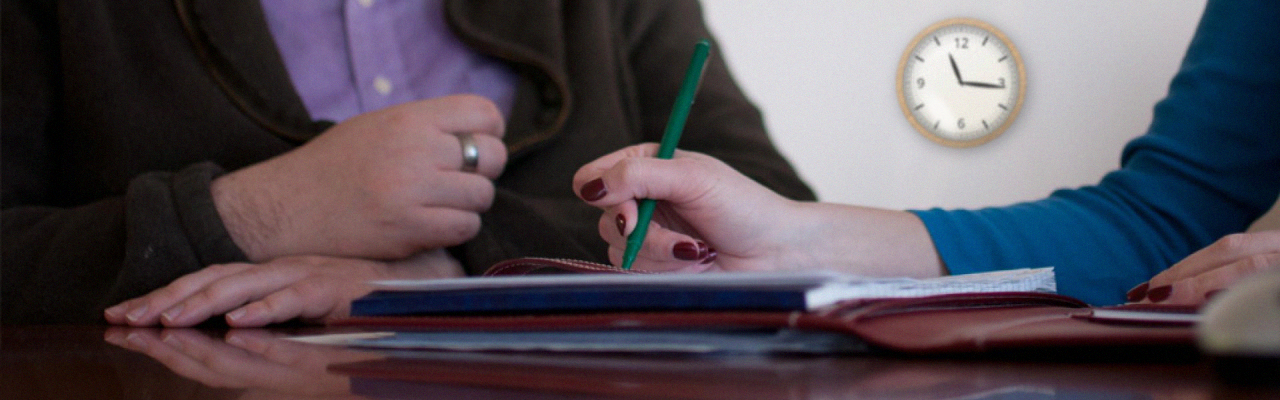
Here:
11,16
